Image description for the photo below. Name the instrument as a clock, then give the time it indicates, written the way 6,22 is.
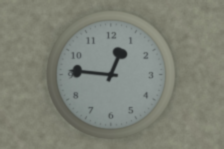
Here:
12,46
